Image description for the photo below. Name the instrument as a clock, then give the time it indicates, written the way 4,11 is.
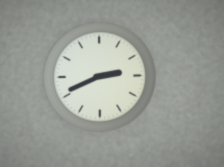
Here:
2,41
